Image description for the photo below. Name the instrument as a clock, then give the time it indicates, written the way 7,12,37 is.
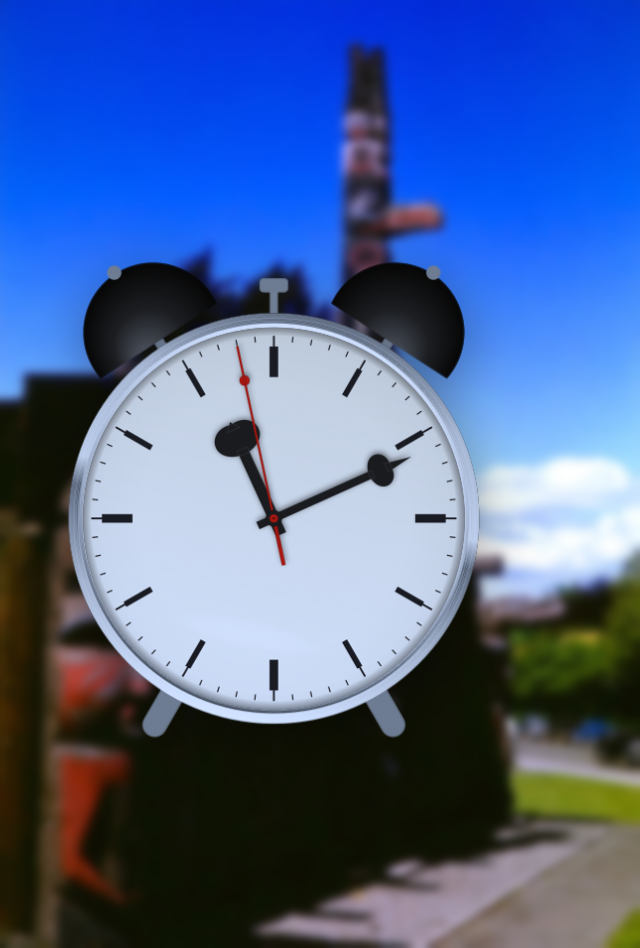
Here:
11,10,58
